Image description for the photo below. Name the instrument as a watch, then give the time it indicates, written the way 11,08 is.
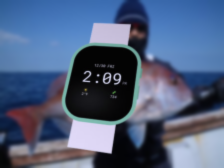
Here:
2,09
